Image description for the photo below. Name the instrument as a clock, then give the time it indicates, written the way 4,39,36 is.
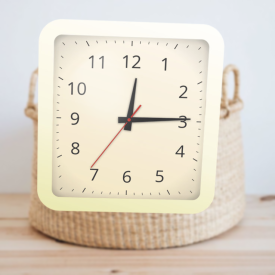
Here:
12,14,36
